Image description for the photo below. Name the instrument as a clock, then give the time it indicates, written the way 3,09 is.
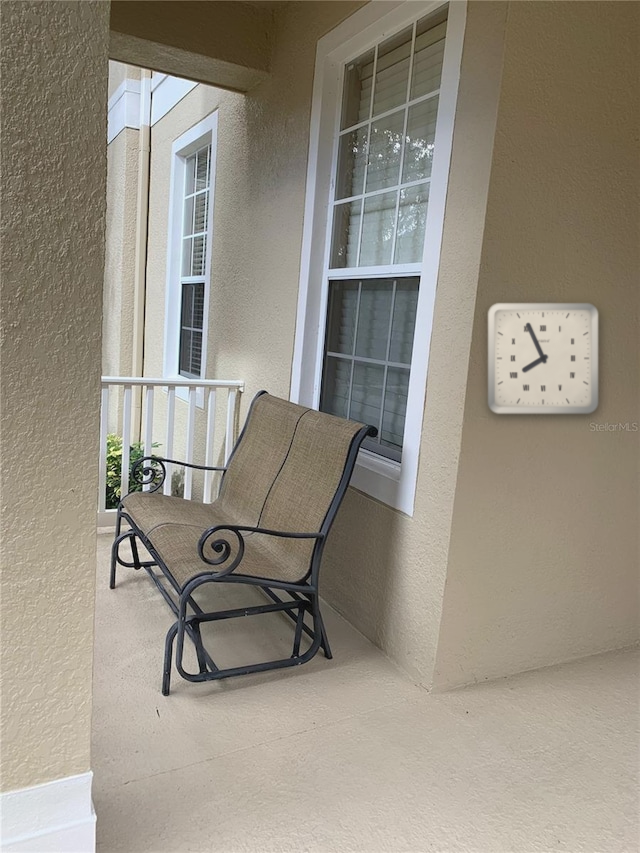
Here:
7,56
